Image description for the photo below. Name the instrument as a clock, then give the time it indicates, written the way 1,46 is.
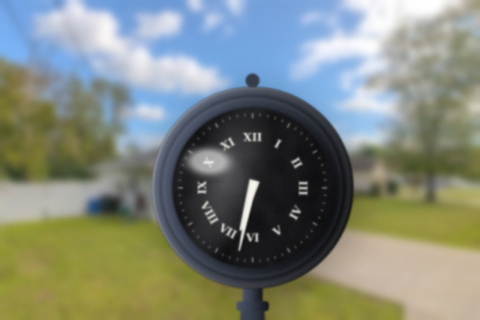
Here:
6,32
